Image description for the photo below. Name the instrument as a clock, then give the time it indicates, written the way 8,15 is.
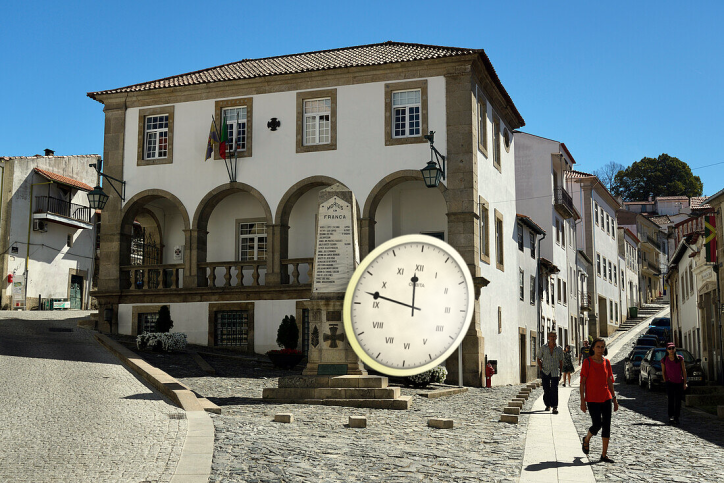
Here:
11,47
